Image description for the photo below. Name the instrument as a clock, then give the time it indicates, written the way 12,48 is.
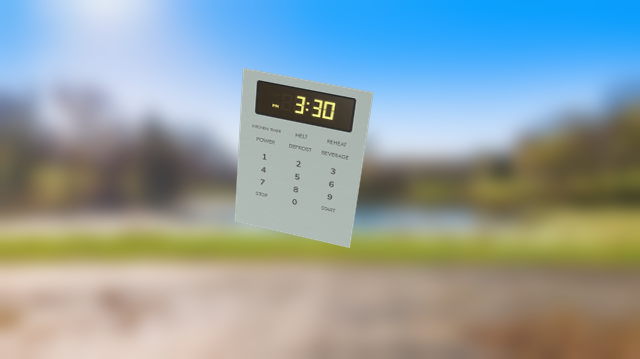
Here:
3,30
